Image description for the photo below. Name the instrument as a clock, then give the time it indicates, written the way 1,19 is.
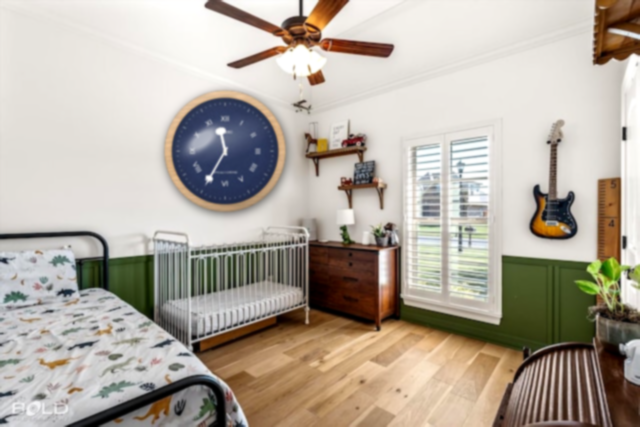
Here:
11,35
